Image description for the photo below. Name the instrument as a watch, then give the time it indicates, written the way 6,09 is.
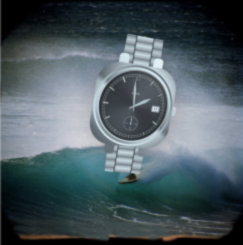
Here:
1,59
